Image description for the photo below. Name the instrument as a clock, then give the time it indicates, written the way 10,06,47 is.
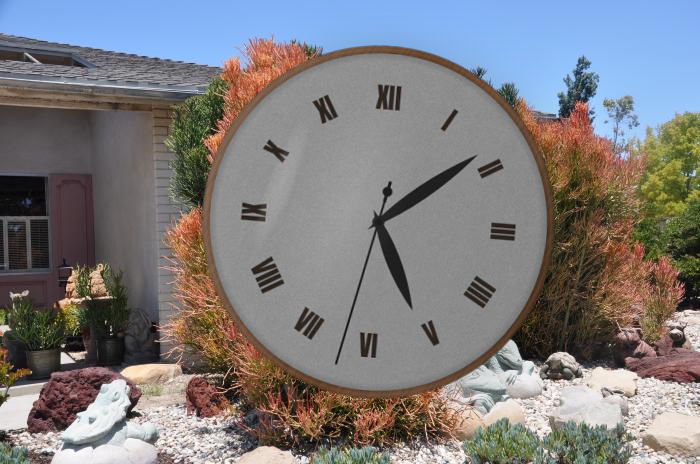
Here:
5,08,32
